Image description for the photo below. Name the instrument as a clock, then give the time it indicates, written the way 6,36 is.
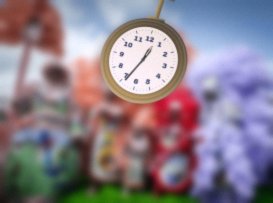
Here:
12,34
